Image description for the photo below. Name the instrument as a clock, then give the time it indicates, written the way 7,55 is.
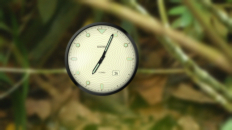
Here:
7,04
